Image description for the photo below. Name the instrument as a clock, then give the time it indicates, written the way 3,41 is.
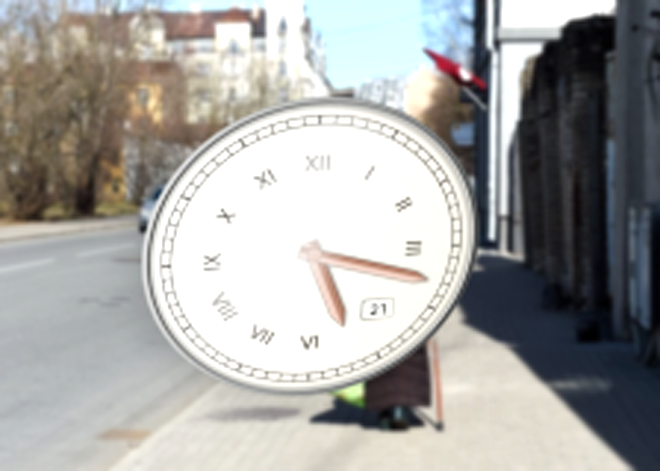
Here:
5,18
